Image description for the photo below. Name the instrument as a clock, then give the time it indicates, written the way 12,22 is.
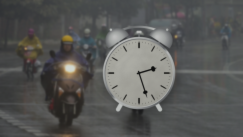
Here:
2,27
